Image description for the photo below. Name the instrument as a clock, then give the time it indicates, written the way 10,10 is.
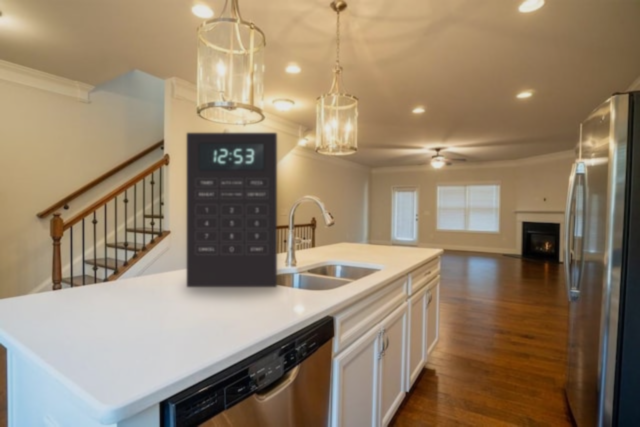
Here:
12,53
